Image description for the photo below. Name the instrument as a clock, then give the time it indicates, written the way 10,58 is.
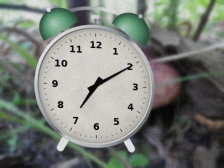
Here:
7,10
